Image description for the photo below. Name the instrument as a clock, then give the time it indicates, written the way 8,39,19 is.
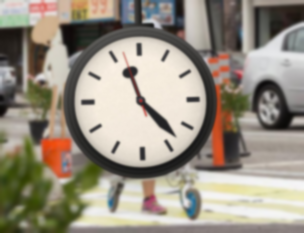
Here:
11,22,57
